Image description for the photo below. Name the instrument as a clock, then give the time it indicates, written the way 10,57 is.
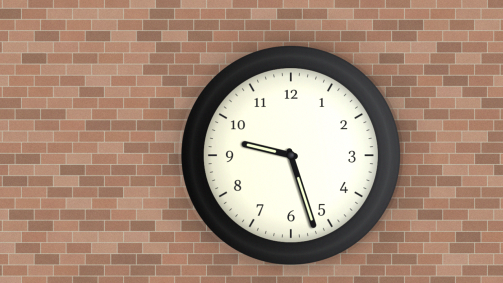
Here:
9,27
